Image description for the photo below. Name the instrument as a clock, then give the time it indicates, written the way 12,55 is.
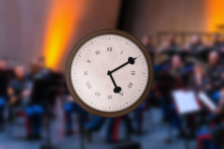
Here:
5,10
